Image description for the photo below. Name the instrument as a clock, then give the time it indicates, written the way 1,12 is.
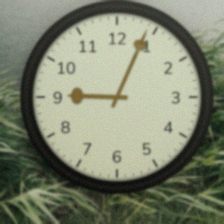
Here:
9,04
